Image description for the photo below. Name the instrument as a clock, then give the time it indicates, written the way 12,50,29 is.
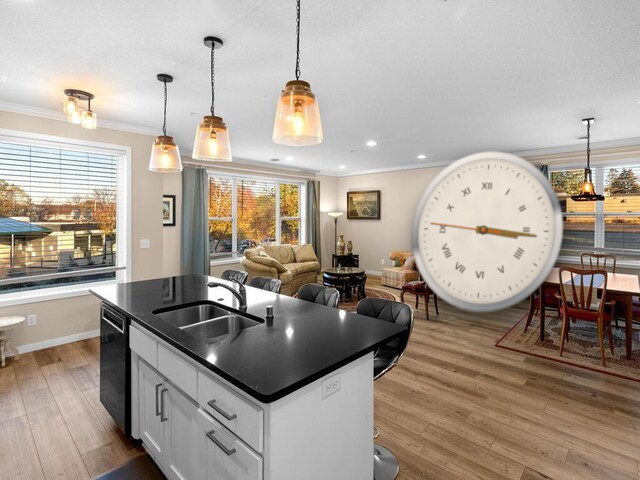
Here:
3,15,46
